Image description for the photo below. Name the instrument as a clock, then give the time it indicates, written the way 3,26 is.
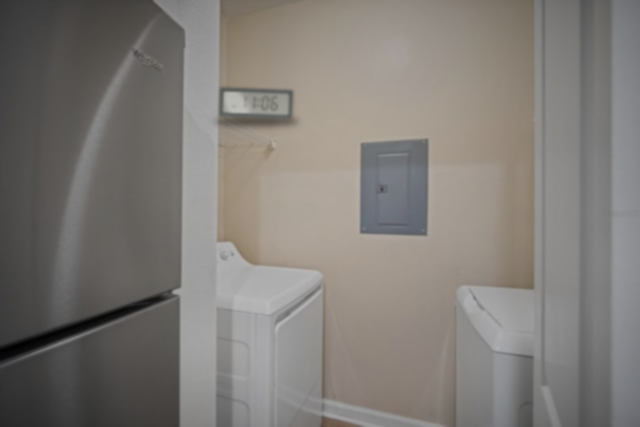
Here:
11,06
